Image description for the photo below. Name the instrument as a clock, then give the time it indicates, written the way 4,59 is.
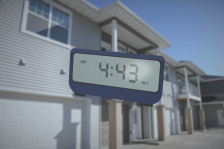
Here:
4,43
